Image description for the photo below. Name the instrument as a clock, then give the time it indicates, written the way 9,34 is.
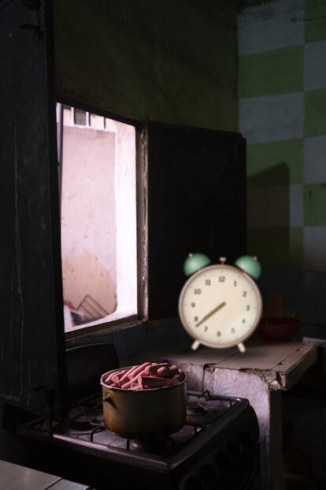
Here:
7,38
